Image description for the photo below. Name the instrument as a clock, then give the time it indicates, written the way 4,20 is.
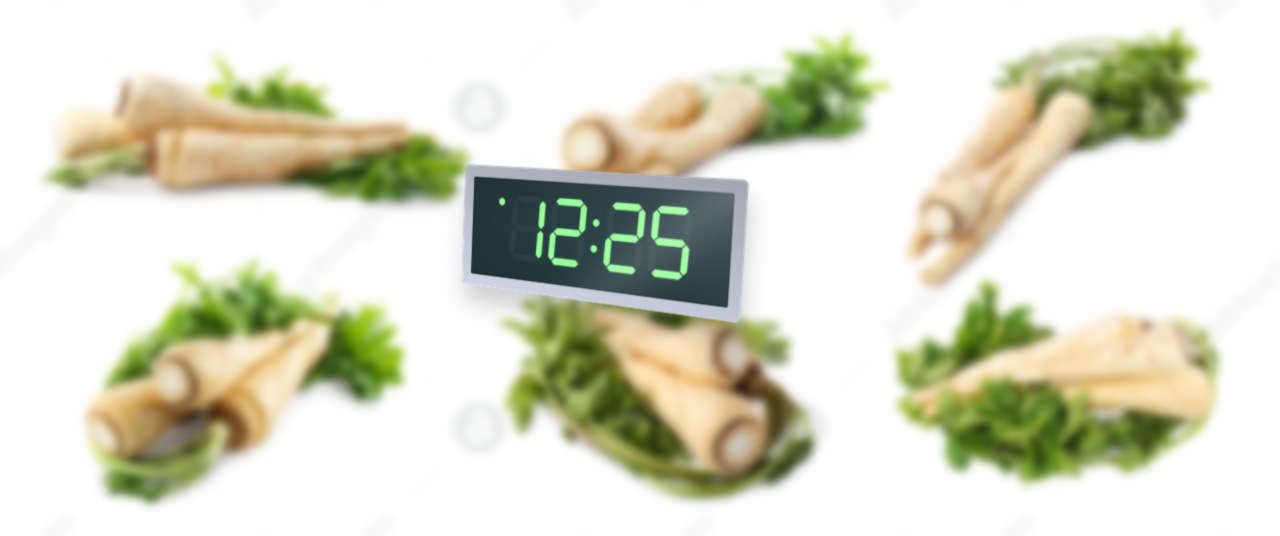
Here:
12,25
